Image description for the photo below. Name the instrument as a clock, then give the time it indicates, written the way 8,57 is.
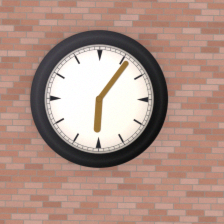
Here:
6,06
